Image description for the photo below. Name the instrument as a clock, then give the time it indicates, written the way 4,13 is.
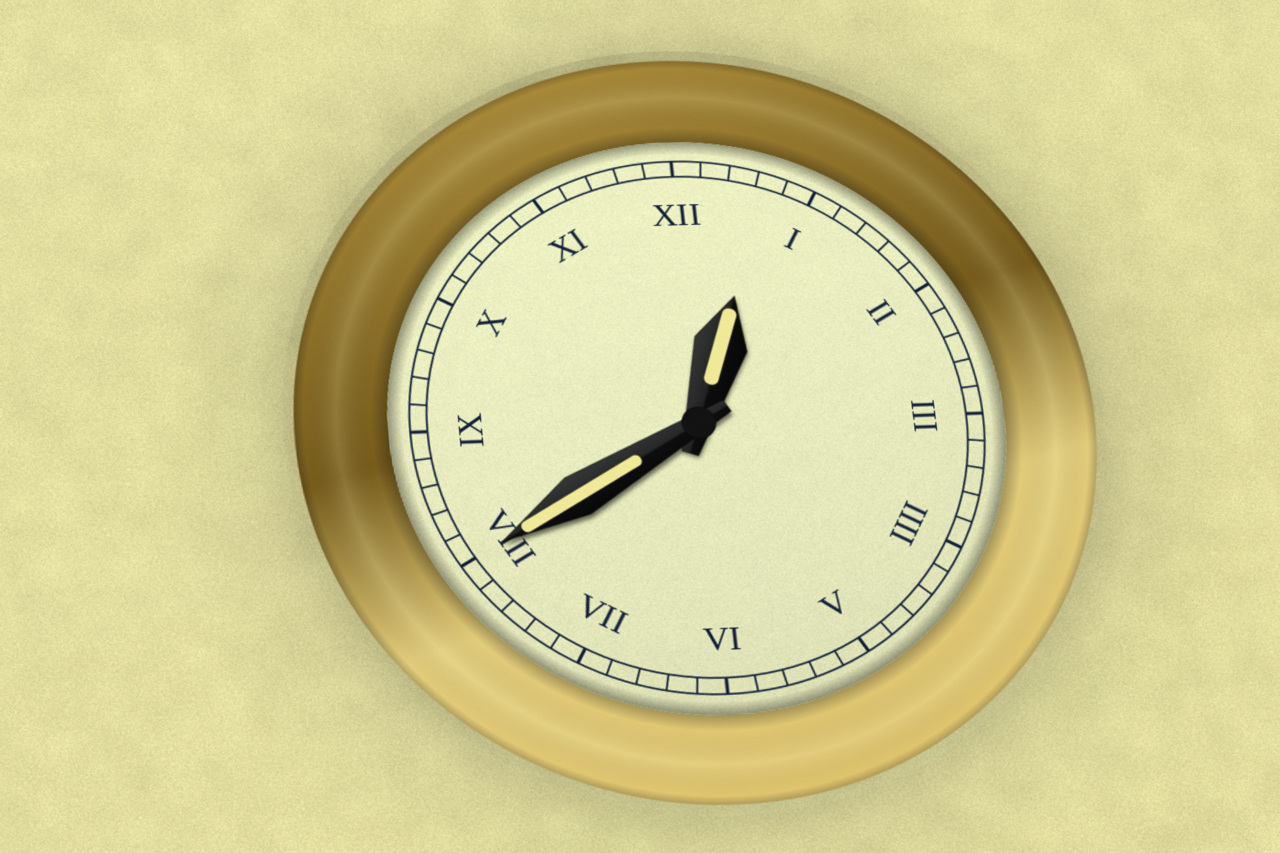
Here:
12,40
